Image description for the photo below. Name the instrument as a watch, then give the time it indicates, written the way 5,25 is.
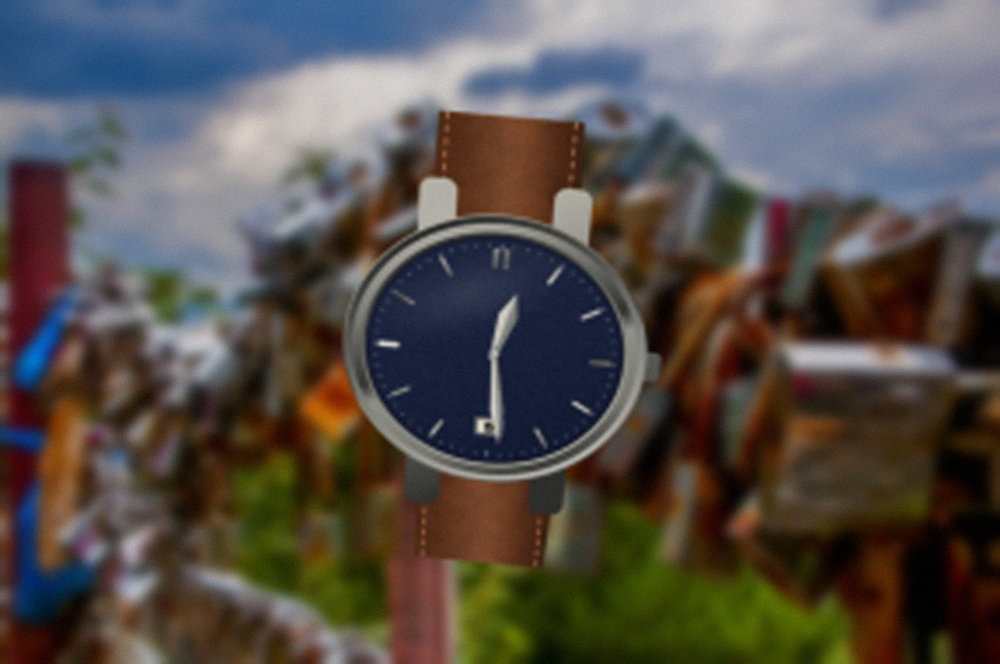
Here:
12,29
